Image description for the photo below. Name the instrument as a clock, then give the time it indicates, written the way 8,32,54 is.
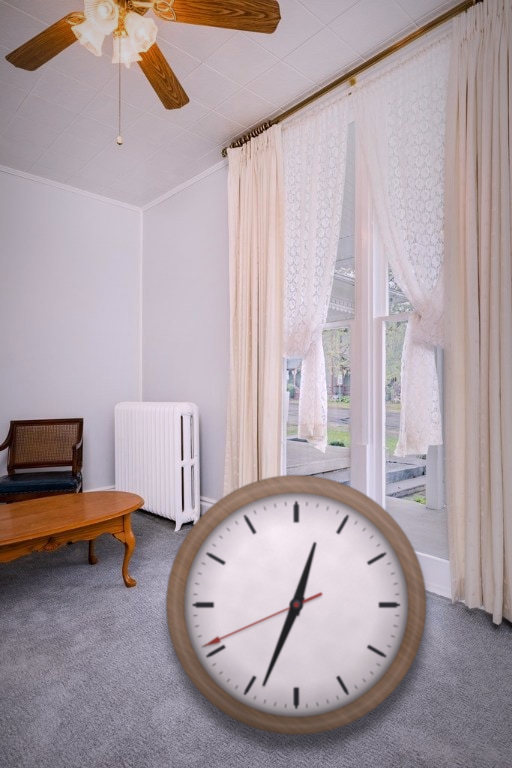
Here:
12,33,41
